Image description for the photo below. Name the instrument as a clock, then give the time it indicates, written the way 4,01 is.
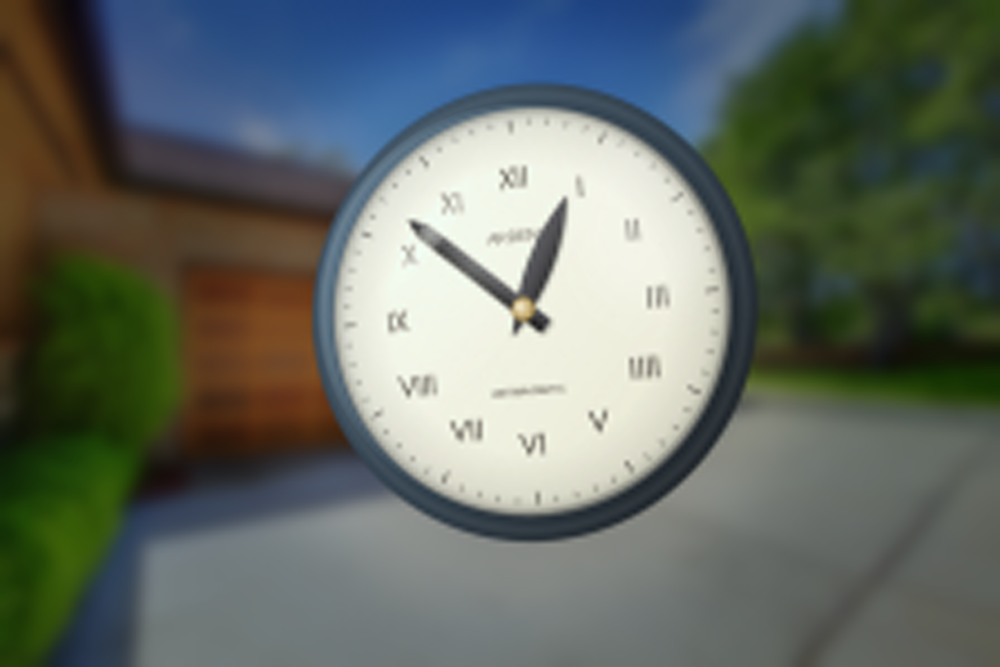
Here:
12,52
